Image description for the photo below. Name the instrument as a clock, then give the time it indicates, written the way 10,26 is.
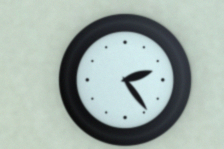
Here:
2,24
